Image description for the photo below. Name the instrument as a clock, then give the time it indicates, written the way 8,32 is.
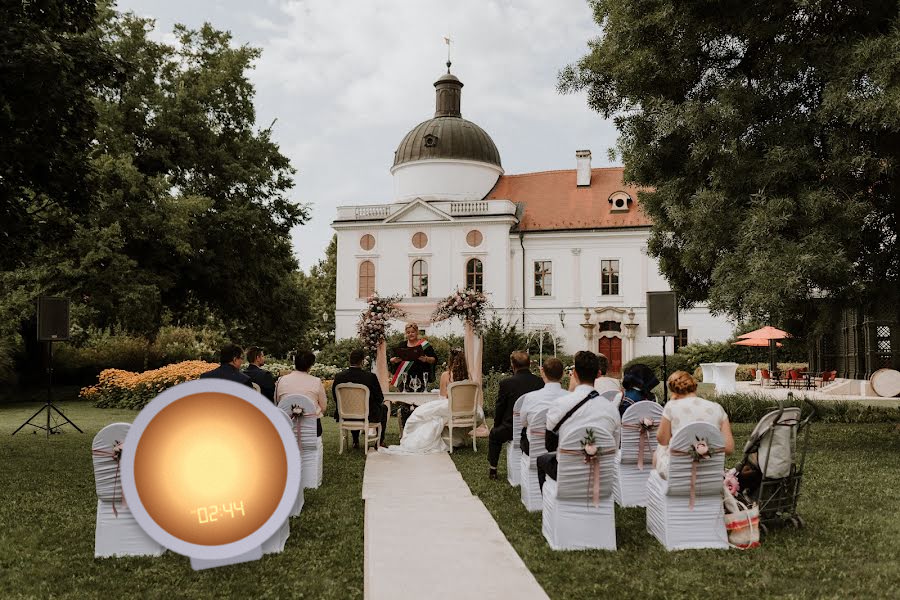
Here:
2,44
